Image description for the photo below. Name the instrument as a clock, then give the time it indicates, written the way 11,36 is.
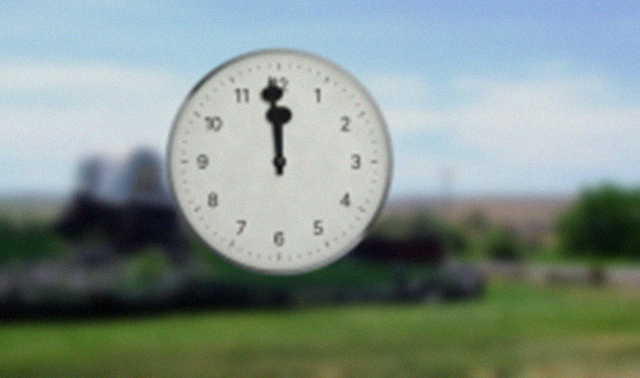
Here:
11,59
